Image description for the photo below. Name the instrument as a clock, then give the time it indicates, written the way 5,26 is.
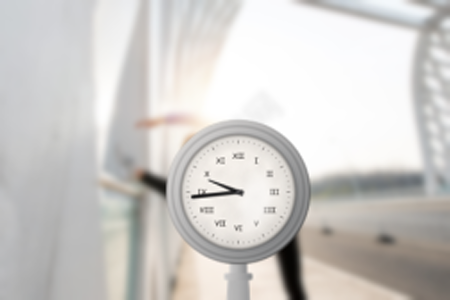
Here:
9,44
